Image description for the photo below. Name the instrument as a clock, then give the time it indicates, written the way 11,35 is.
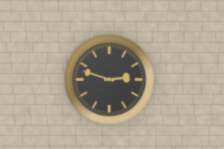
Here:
2,48
